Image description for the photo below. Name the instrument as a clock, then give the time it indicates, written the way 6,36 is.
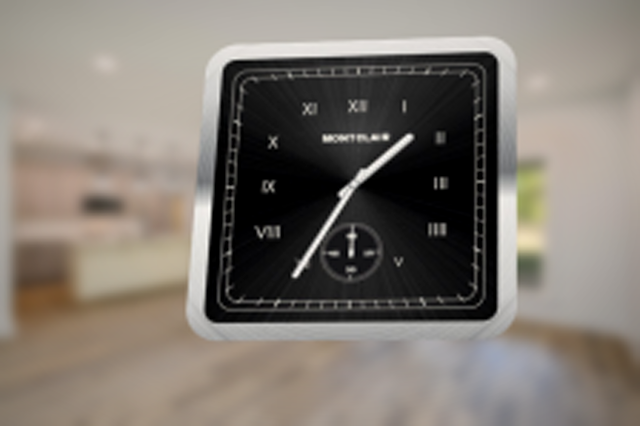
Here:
1,35
